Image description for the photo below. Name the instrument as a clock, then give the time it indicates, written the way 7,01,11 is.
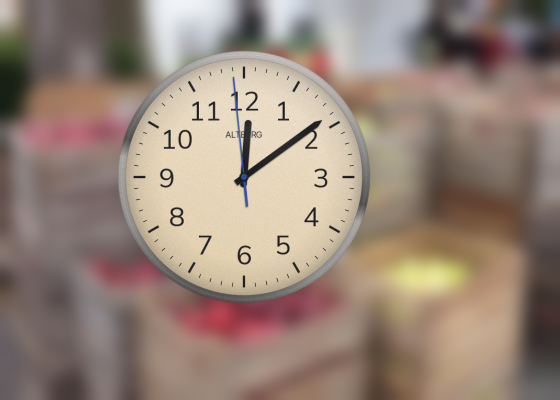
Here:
12,08,59
